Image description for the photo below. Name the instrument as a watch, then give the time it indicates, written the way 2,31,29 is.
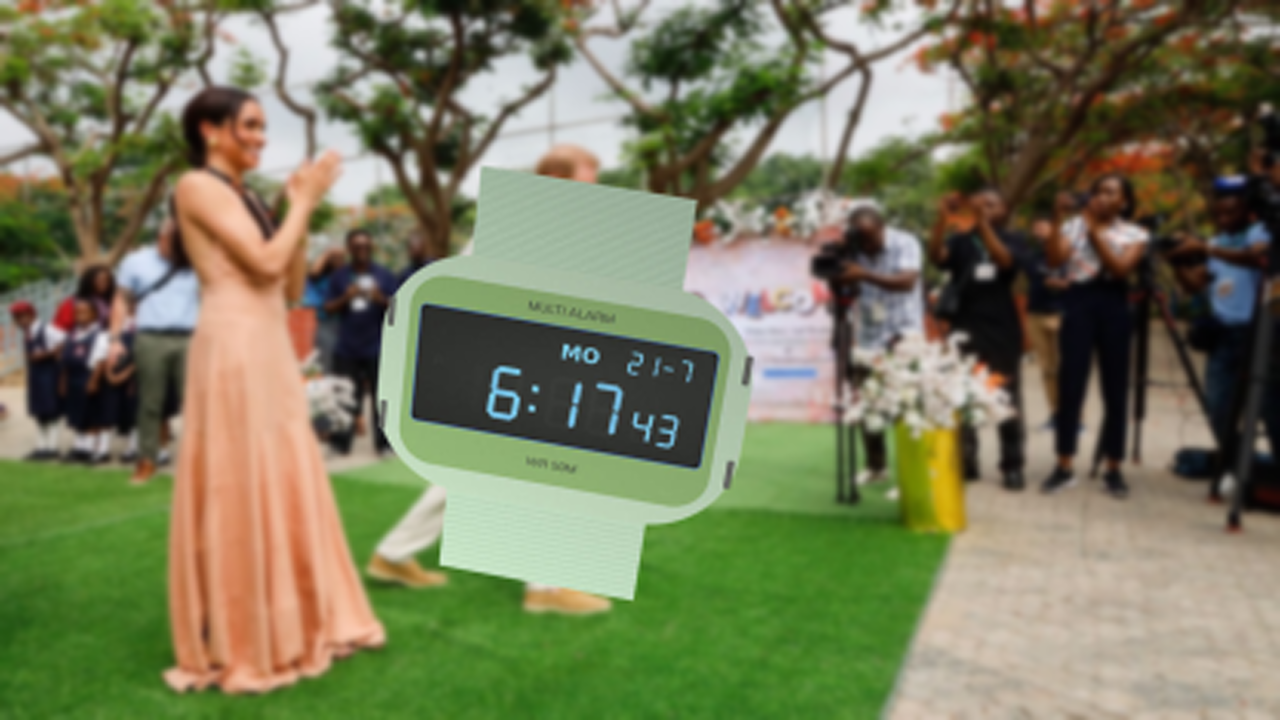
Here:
6,17,43
